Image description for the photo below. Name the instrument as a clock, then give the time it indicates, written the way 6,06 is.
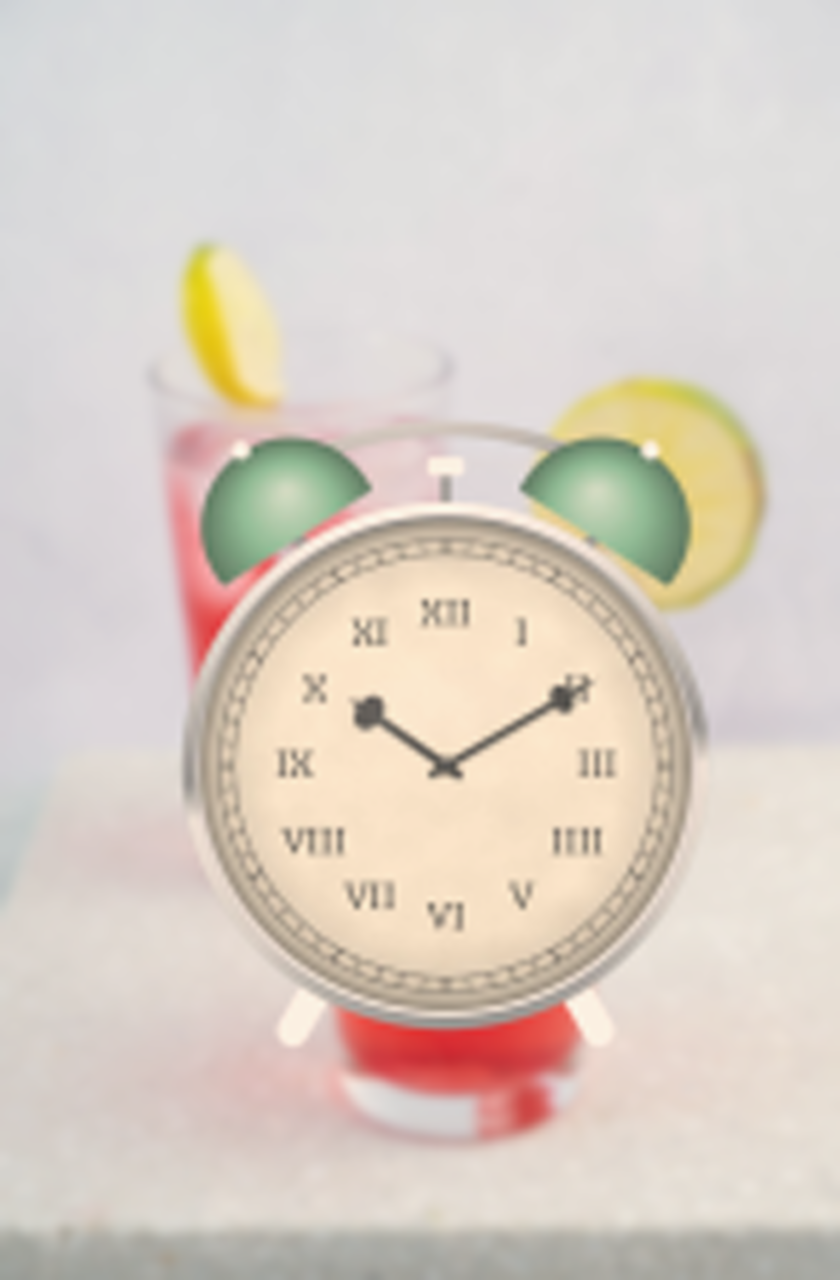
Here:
10,10
